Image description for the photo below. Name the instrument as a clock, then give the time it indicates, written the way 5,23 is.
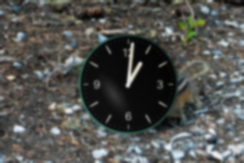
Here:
1,01
